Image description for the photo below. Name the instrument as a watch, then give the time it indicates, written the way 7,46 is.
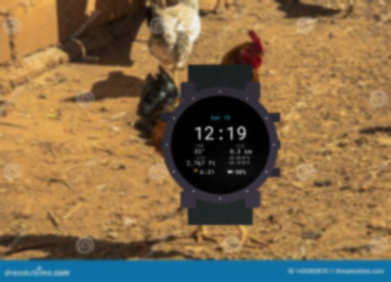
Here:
12,19
